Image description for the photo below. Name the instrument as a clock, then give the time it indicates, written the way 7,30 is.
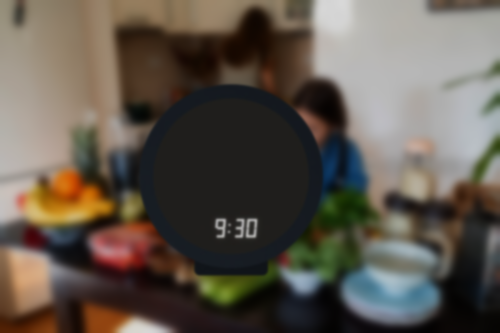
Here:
9,30
